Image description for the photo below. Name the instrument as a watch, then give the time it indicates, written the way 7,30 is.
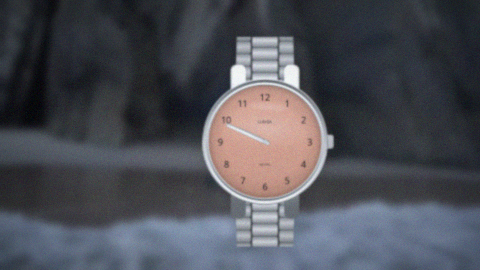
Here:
9,49
